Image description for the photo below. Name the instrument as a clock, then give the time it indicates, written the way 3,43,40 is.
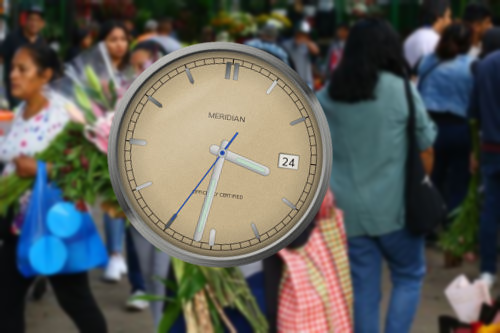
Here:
3,31,35
